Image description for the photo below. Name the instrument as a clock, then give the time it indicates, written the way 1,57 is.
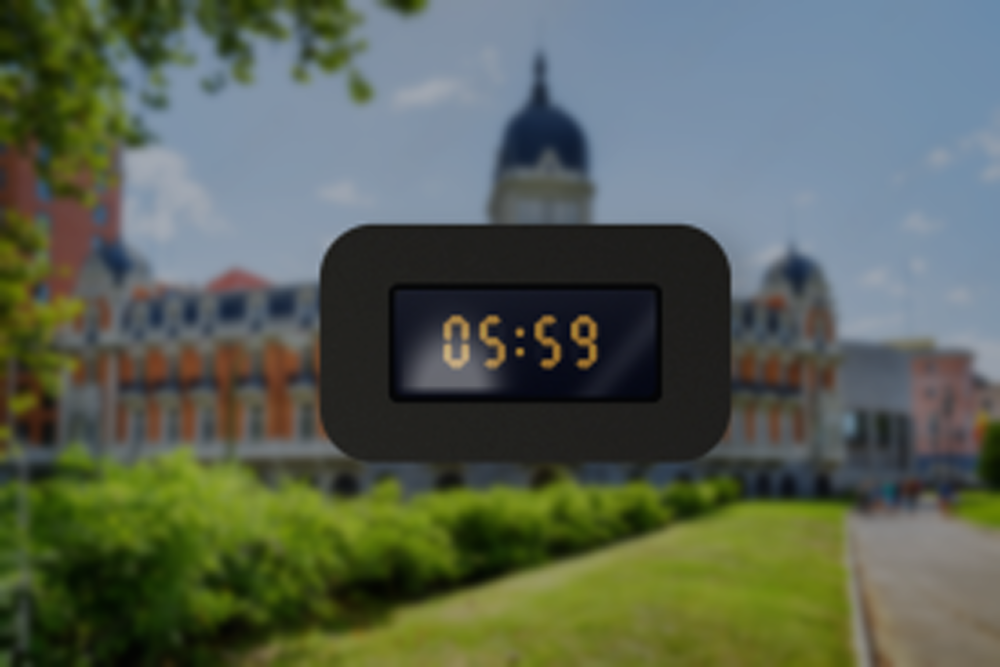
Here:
5,59
